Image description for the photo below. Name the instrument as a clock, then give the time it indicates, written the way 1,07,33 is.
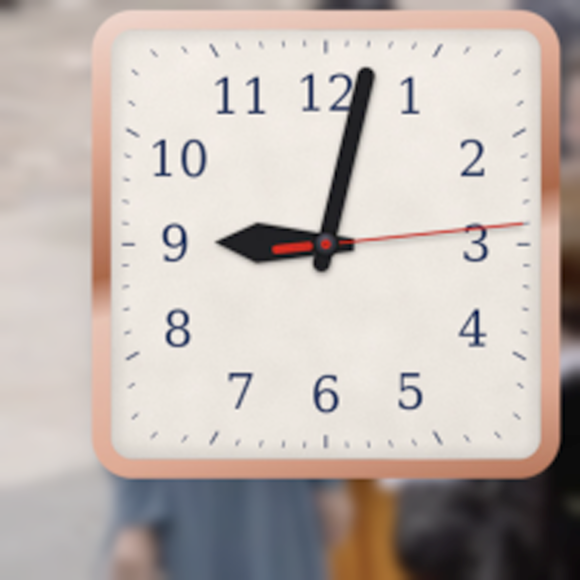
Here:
9,02,14
